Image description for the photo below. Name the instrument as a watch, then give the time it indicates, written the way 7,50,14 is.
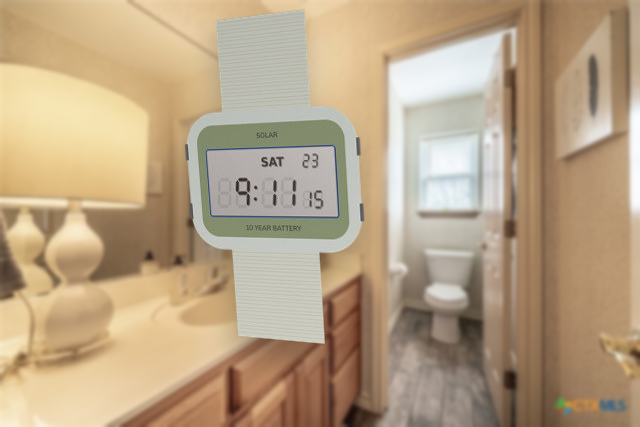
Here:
9,11,15
